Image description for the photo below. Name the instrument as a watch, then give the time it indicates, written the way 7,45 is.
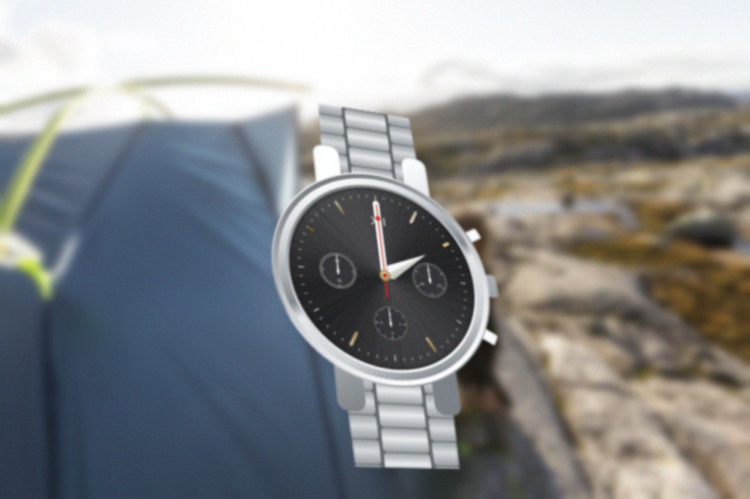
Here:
2,00
